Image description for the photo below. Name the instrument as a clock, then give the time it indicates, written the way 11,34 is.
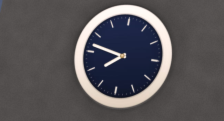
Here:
7,47
